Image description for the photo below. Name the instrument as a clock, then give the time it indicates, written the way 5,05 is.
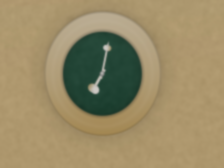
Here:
7,02
